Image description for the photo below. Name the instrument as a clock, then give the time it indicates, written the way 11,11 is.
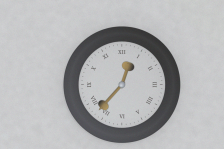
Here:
12,37
